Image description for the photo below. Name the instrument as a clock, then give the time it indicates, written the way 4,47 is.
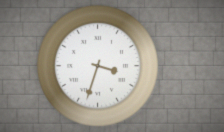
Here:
3,33
